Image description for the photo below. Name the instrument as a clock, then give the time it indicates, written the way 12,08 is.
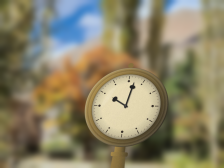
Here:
10,02
